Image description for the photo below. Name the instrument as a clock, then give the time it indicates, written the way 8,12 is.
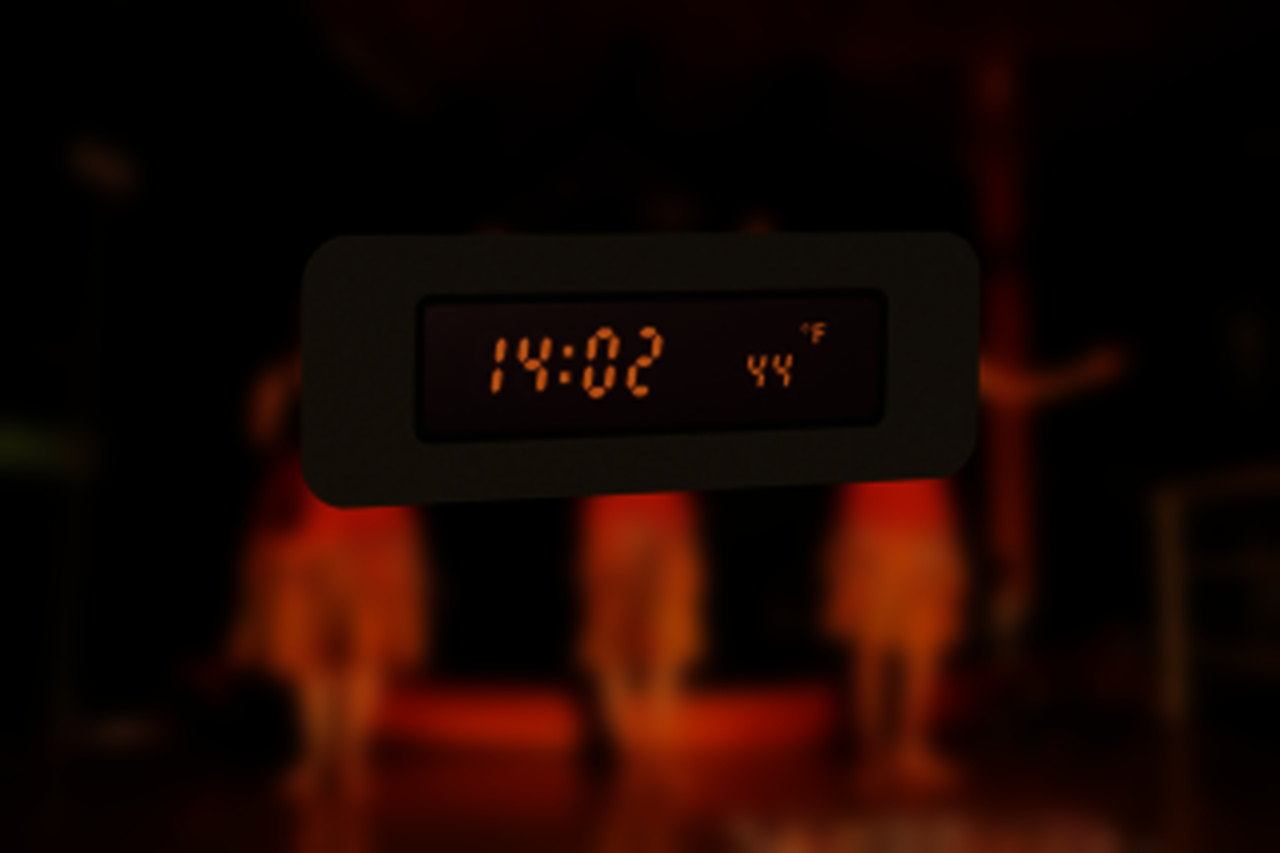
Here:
14,02
